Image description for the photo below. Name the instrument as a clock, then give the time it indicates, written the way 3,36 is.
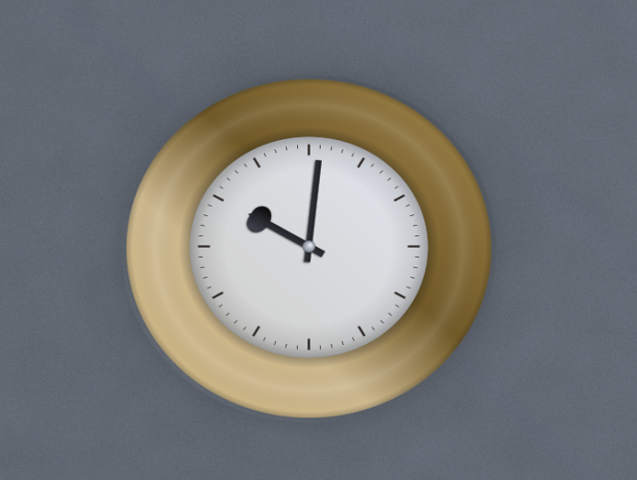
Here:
10,01
